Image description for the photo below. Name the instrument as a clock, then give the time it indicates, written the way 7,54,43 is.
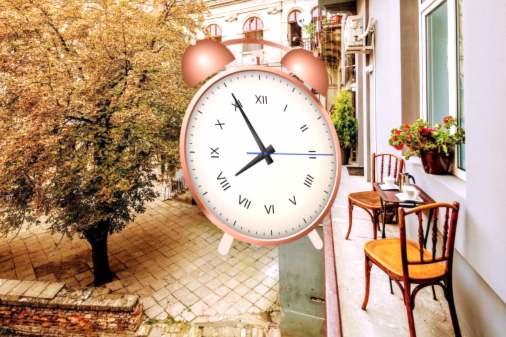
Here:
7,55,15
